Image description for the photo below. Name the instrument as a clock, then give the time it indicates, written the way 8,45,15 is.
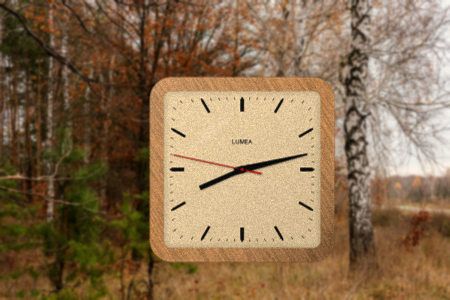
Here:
8,12,47
